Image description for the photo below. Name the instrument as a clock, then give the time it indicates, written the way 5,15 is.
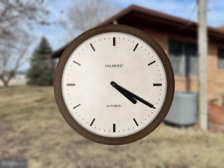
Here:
4,20
